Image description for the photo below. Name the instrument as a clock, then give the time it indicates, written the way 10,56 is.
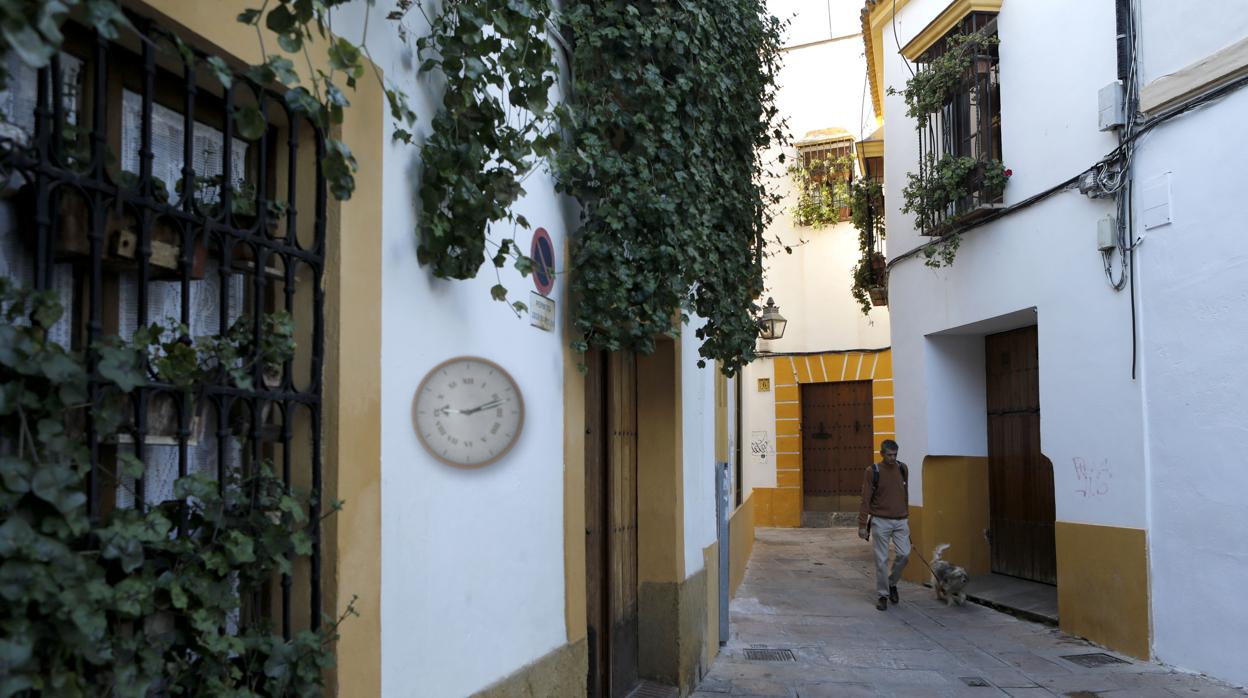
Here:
9,12
